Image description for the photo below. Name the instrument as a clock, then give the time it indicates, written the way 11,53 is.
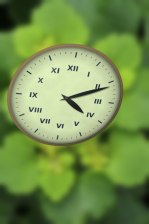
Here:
4,11
